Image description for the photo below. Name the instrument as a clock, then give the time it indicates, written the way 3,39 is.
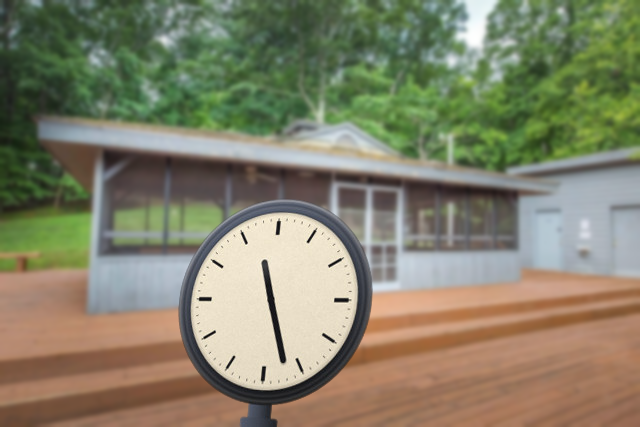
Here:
11,27
